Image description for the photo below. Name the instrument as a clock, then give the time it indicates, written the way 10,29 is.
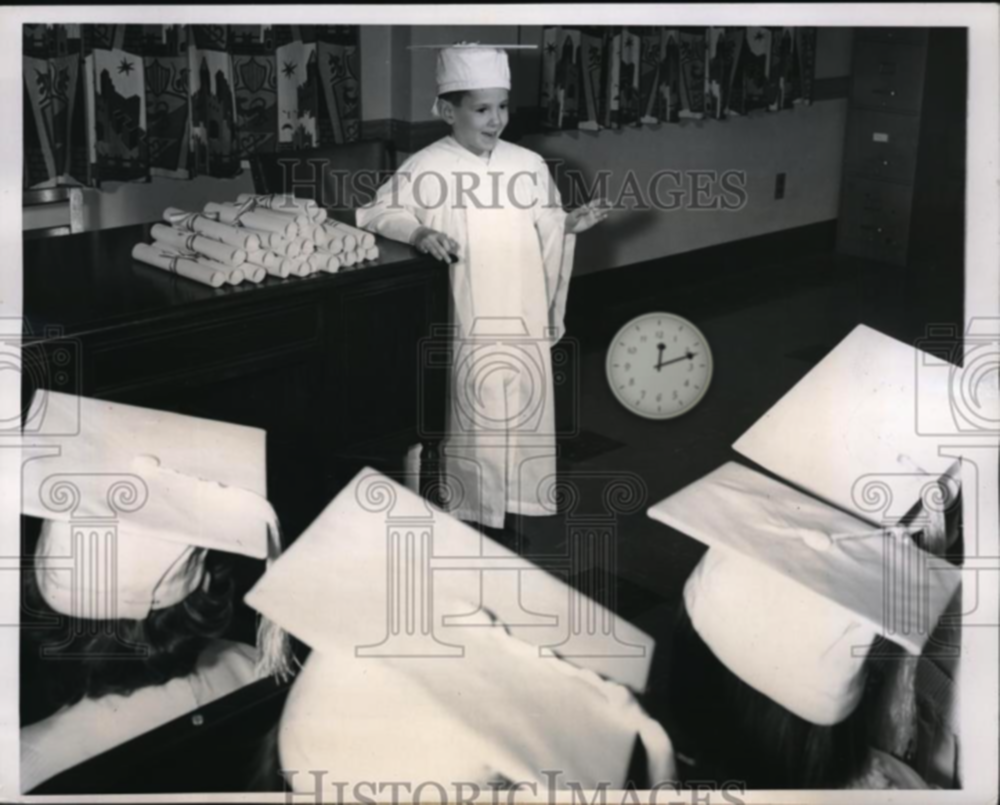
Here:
12,12
